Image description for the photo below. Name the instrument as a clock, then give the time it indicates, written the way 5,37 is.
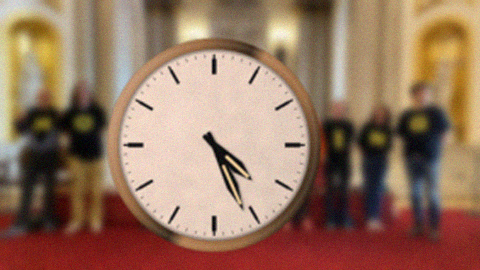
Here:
4,26
